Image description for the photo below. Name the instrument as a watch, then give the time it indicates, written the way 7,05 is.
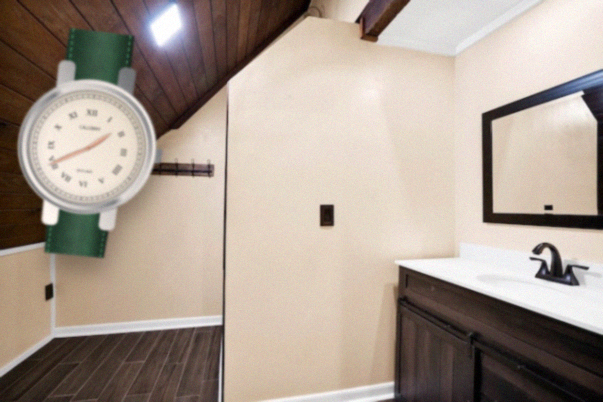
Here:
1,40
